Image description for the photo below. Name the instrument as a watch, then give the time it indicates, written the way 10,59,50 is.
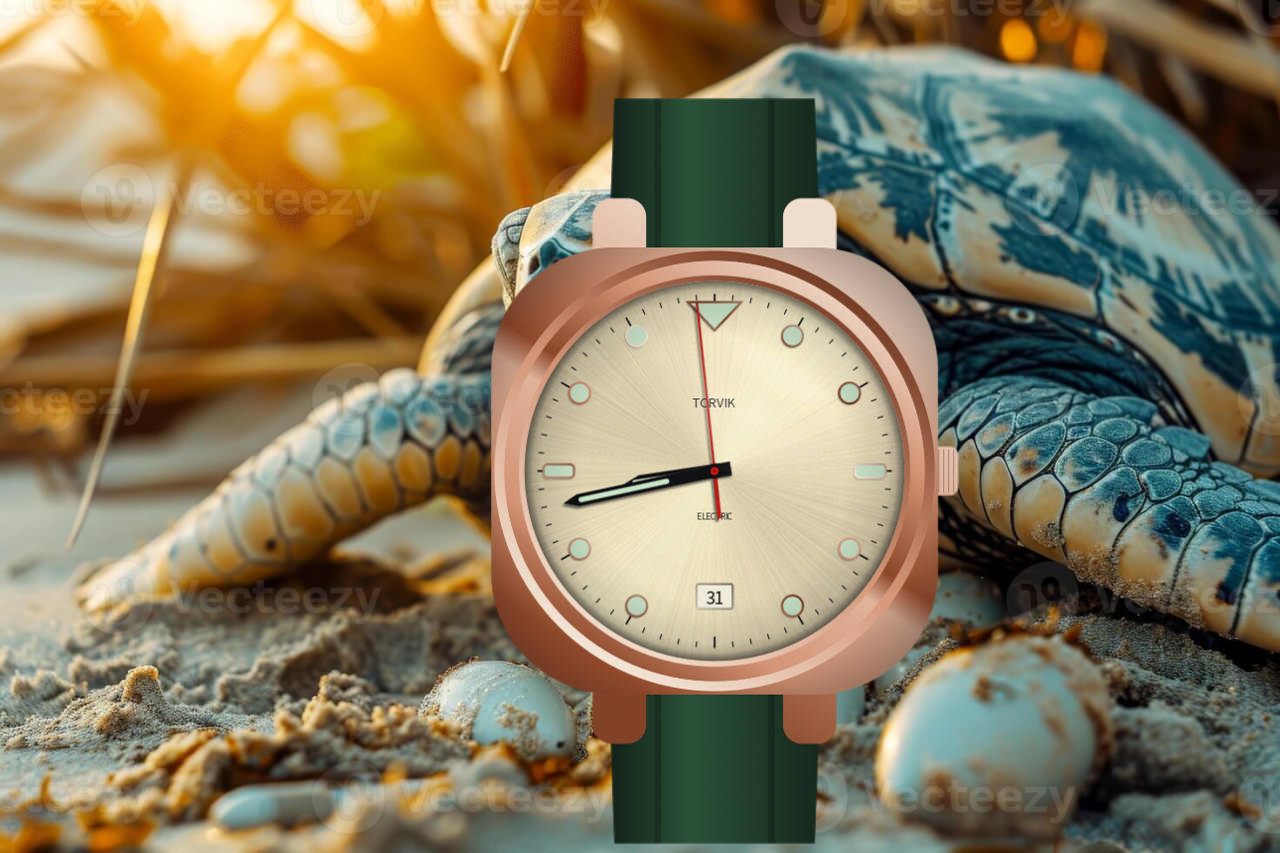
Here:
8,42,59
